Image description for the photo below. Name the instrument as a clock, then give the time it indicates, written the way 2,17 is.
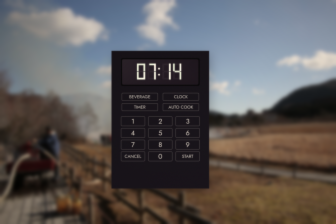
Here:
7,14
